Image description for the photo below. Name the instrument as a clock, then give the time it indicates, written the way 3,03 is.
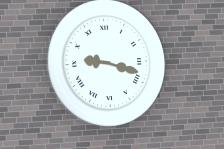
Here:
9,18
